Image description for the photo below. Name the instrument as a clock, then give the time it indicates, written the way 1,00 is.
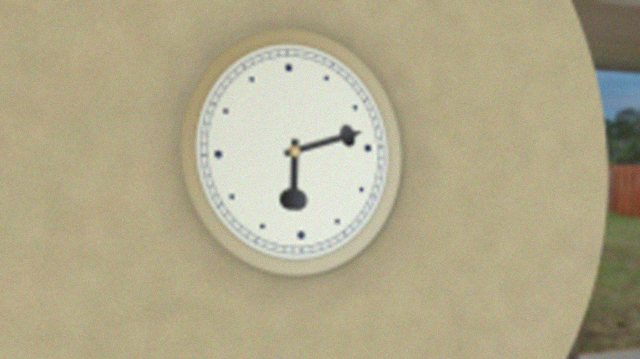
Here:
6,13
